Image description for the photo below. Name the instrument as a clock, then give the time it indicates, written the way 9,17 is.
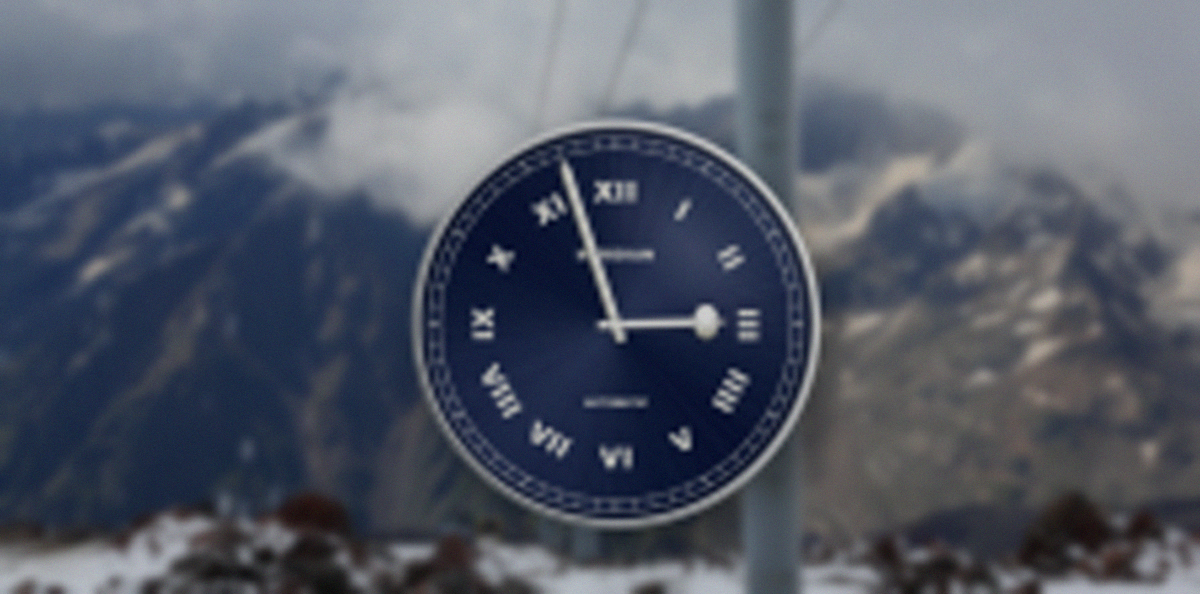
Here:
2,57
